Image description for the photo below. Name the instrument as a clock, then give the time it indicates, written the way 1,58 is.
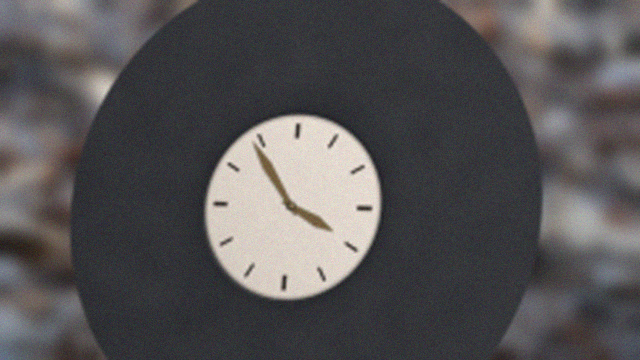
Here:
3,54
